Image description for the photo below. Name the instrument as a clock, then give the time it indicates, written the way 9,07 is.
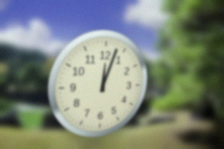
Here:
12,03
